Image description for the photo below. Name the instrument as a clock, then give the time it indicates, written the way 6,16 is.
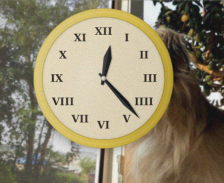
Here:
12,23
